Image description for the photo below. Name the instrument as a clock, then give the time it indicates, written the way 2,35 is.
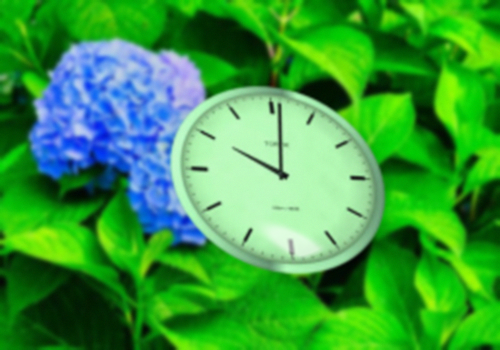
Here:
10,01
